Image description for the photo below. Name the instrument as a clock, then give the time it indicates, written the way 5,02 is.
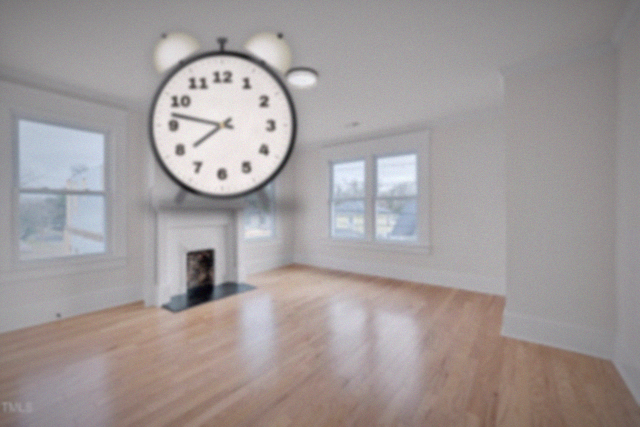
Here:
7,47
